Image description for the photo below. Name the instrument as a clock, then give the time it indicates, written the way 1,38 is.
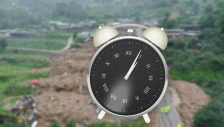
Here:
1,04
